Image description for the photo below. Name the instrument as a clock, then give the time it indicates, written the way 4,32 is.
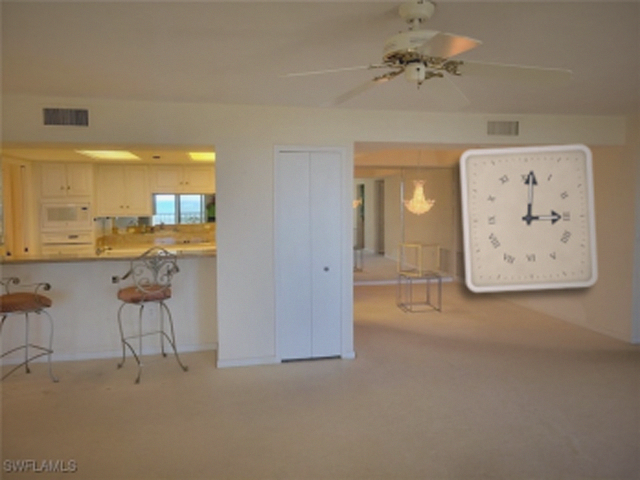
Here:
3,01
